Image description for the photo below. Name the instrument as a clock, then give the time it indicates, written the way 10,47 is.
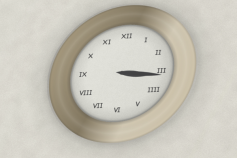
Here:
3,16
